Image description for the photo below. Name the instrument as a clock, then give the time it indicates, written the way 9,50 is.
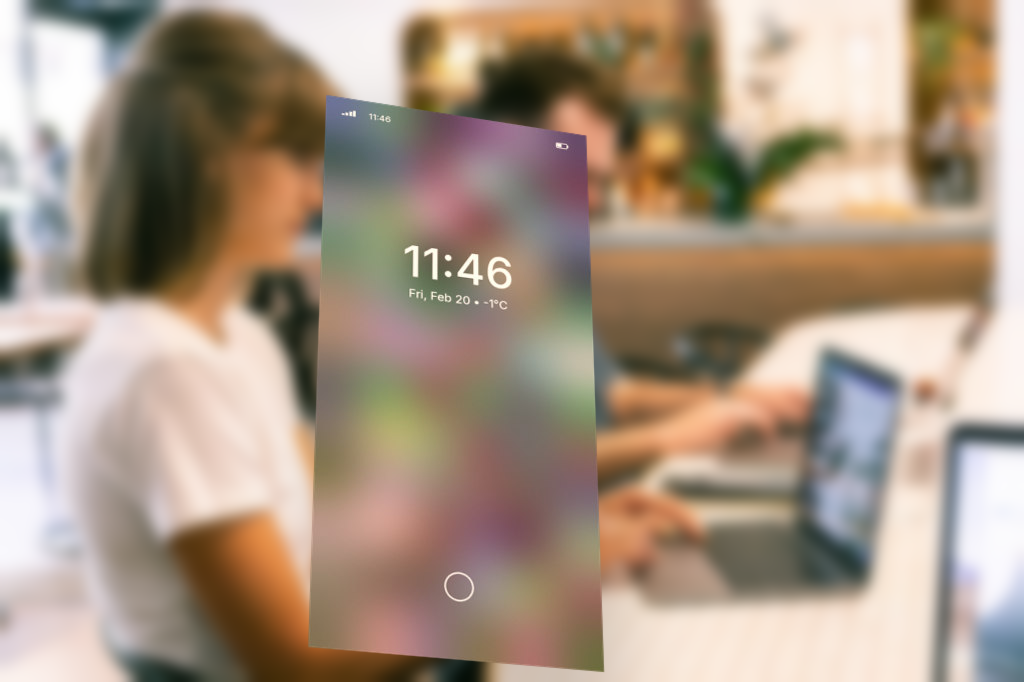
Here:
11,46
